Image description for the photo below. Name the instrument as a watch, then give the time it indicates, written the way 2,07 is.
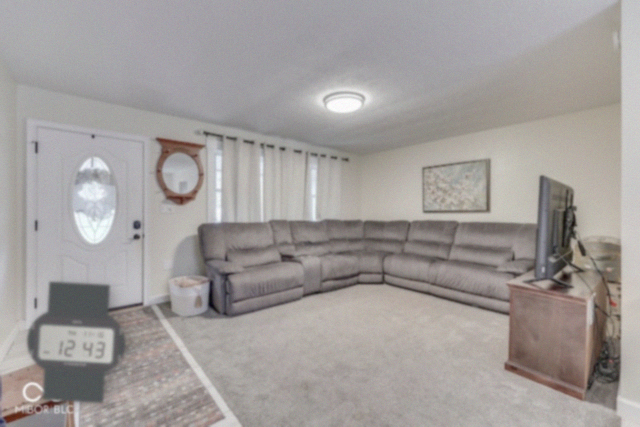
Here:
12,43
